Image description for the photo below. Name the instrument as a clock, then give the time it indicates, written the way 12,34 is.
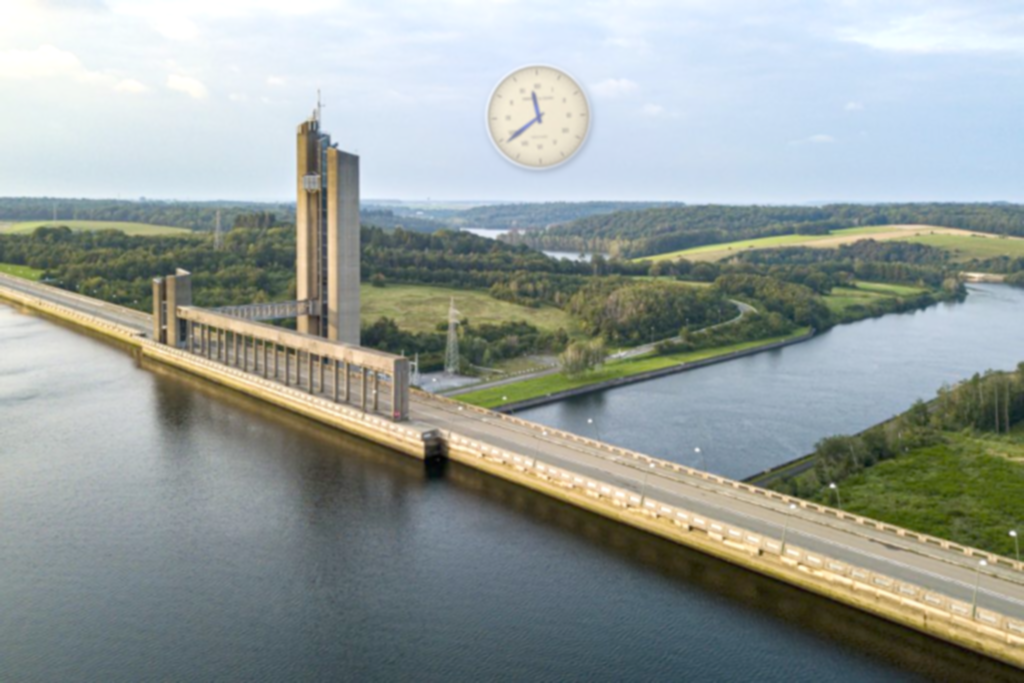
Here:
11,39
